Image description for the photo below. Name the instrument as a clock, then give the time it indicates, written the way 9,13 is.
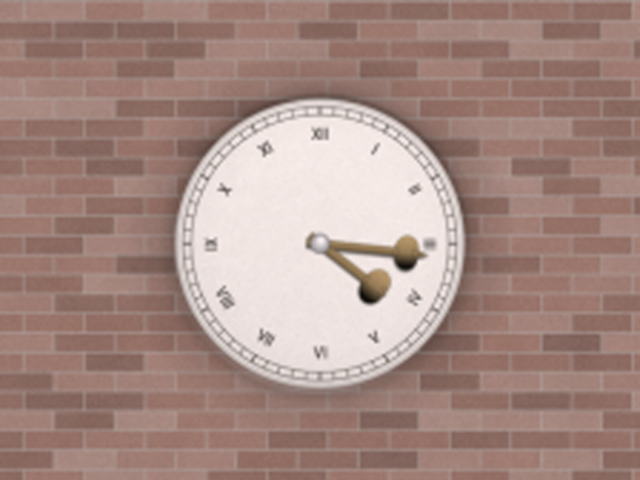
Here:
4,16
